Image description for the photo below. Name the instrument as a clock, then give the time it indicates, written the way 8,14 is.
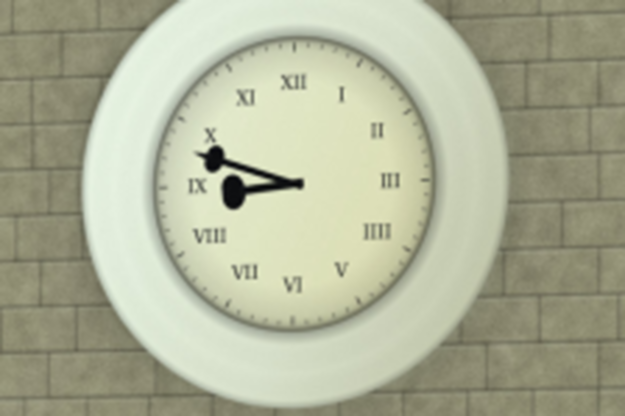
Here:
8,48
